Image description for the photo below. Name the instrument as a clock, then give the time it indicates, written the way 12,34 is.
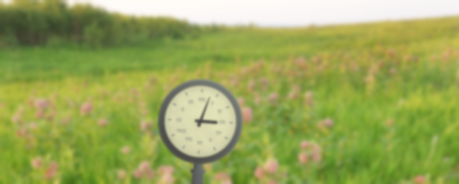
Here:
3,03
